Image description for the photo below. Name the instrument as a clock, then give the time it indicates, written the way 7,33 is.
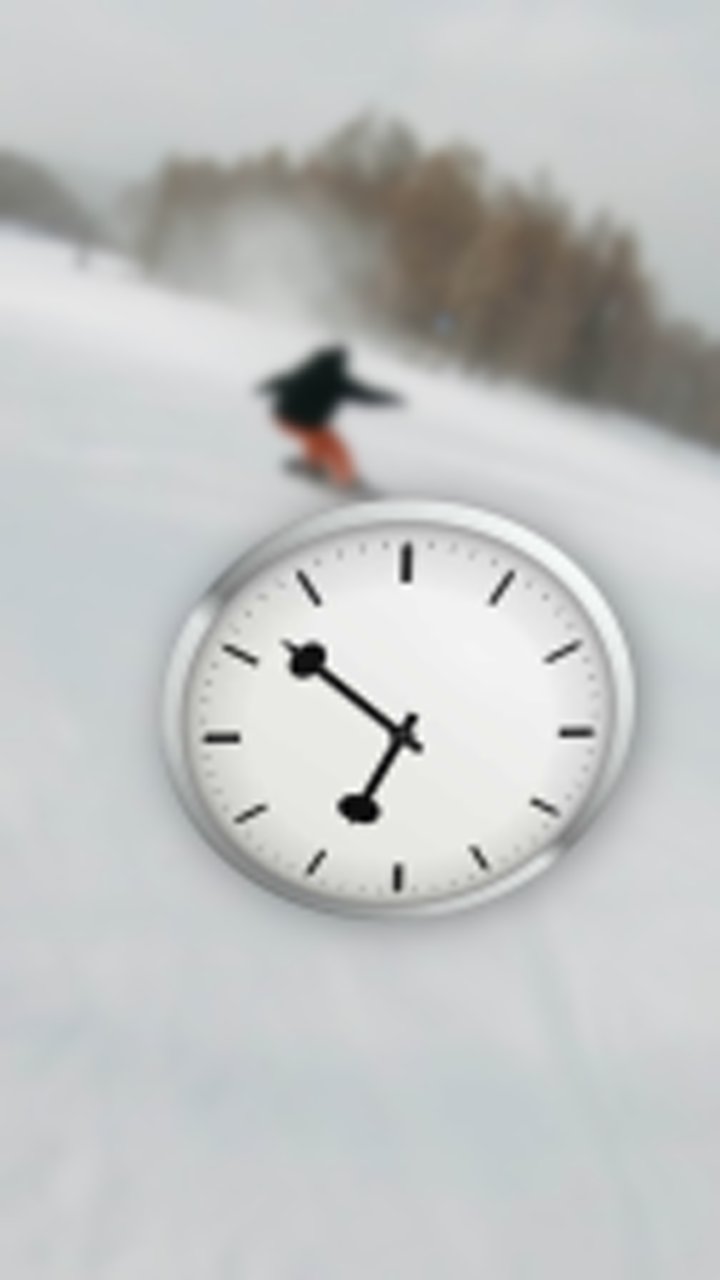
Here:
6,52
